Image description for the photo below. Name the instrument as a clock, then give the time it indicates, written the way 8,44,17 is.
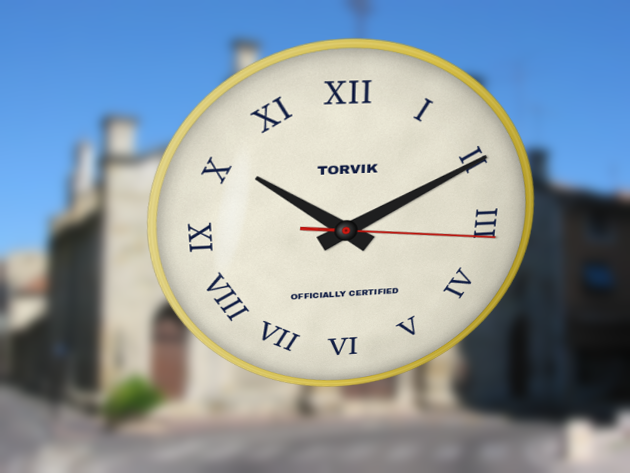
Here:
10,10,16
